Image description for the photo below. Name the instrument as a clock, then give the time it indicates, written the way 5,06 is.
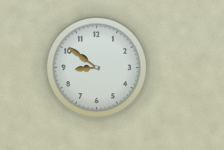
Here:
8,51
